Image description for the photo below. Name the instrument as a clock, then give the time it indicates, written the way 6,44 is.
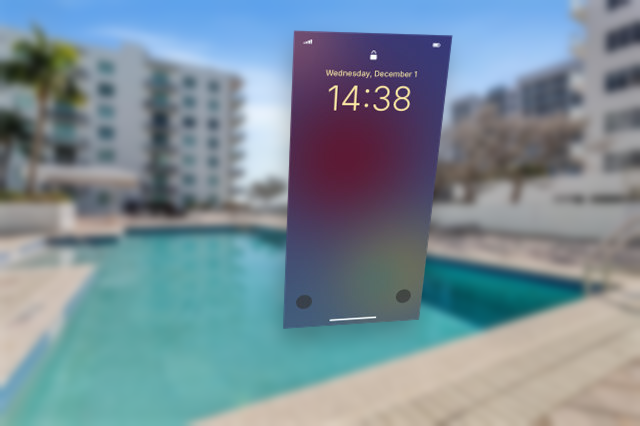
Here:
14,38
